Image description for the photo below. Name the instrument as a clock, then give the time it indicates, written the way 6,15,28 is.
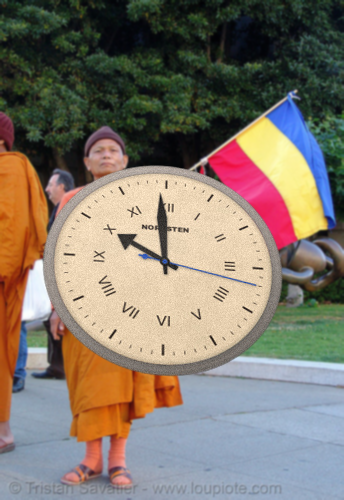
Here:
9,59,17
